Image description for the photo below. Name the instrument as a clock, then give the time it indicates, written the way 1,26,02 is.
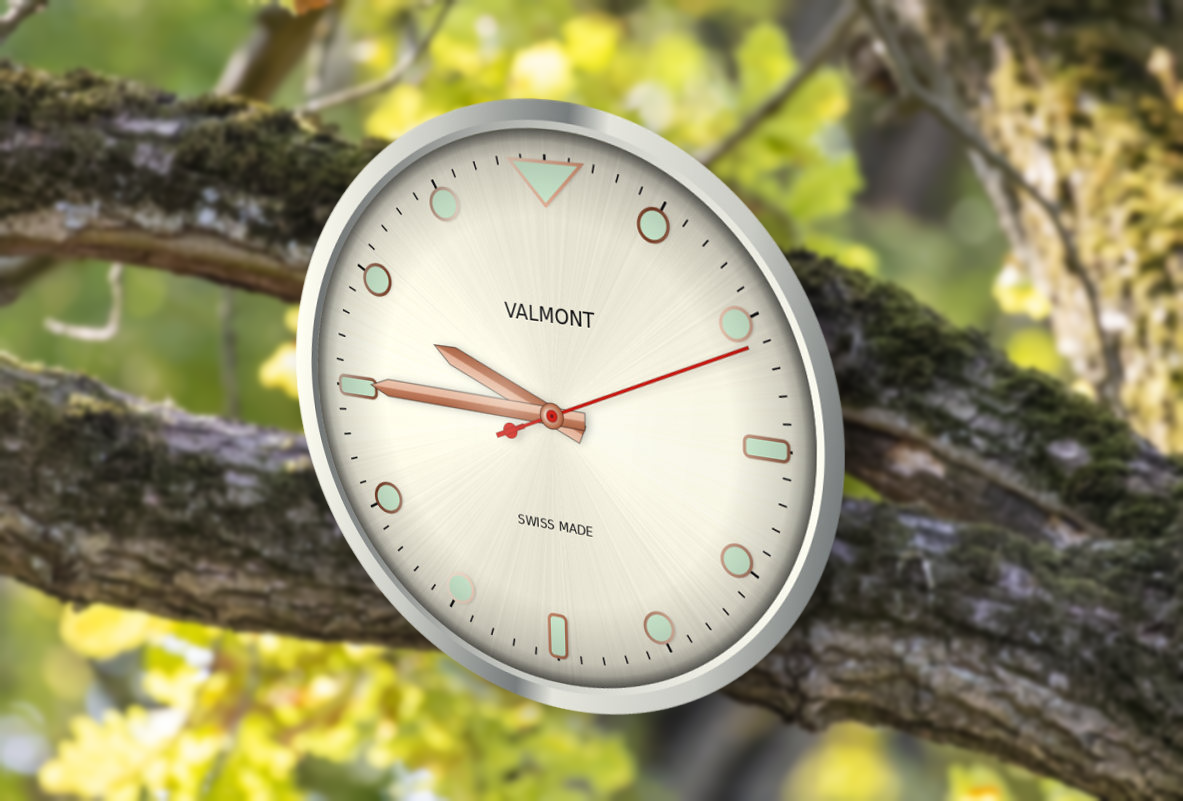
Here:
9,45,11
